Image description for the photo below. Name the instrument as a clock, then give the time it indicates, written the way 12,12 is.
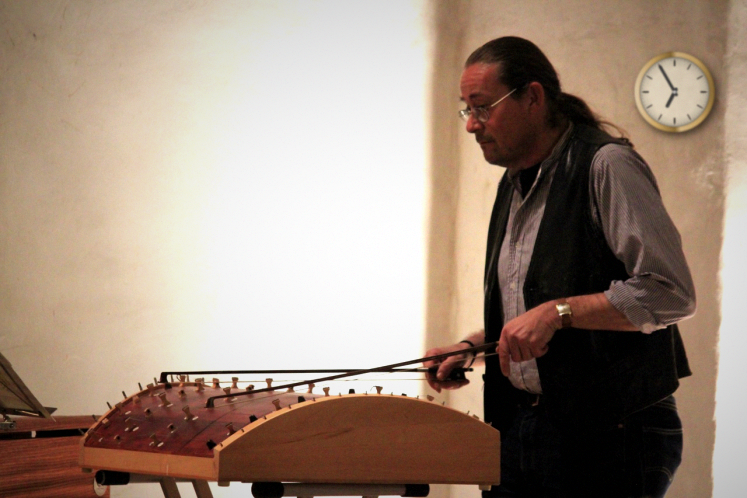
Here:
6,55
